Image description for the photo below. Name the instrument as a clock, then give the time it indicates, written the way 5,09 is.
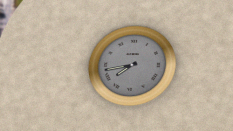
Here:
7,43
